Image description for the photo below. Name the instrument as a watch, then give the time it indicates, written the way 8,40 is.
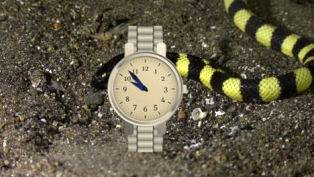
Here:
9,53
